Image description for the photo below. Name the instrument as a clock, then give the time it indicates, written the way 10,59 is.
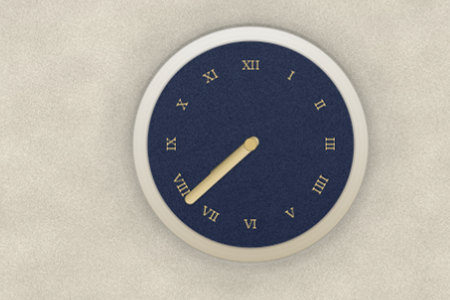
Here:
7,38
